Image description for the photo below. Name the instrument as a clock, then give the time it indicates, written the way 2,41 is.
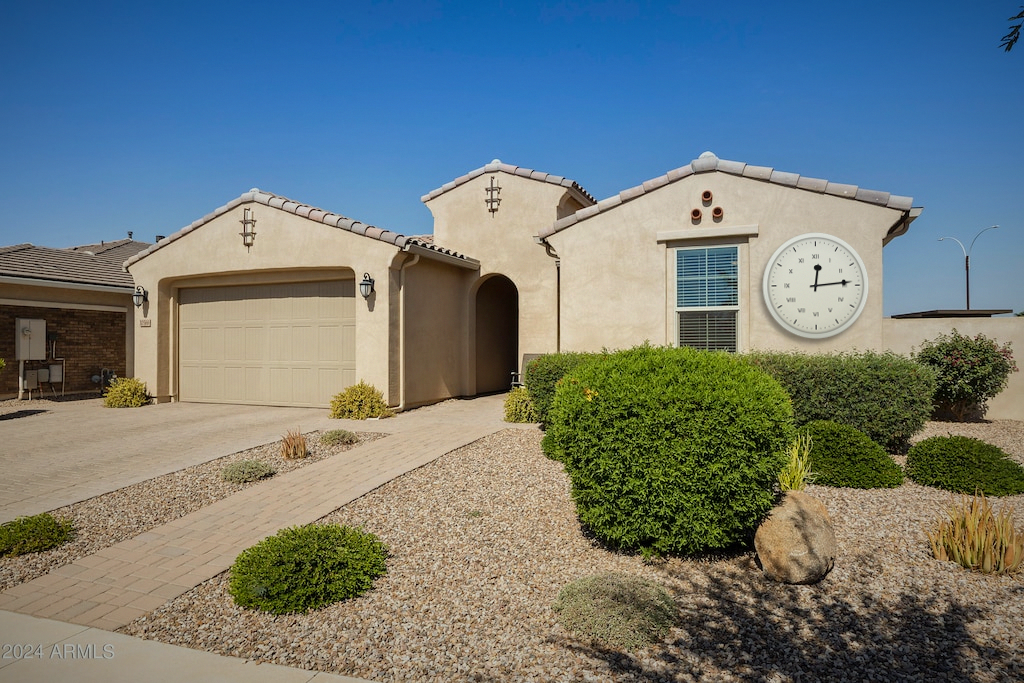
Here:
12,14
